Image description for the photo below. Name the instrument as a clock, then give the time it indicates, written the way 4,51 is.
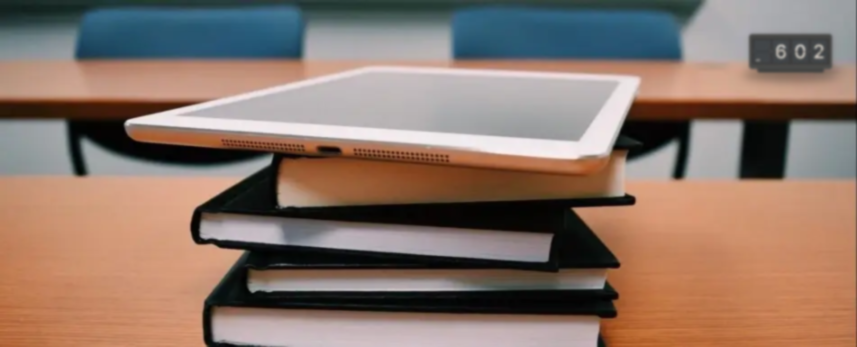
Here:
6,02
